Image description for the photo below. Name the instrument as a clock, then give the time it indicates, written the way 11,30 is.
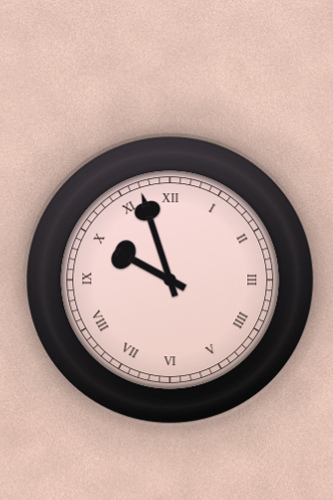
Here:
9,57
